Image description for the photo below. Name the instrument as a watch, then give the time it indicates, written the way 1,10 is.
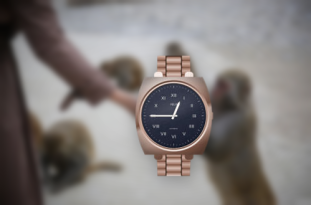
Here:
12,45
